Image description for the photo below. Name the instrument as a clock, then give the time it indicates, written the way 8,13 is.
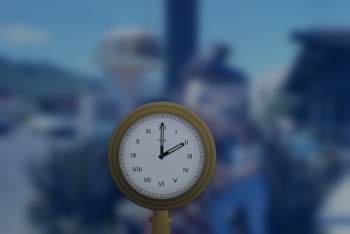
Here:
2,00
